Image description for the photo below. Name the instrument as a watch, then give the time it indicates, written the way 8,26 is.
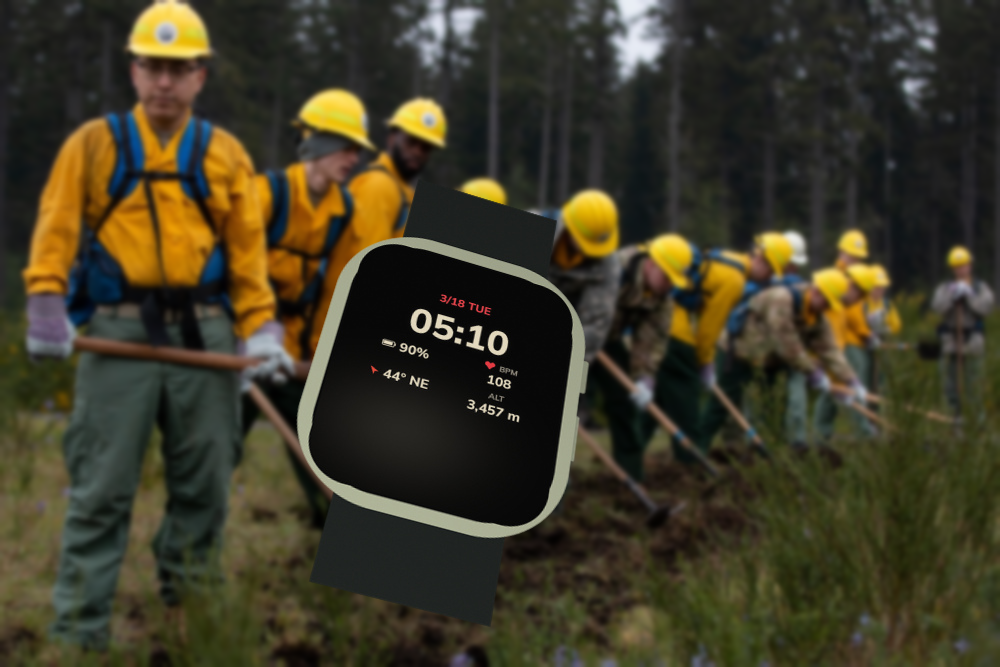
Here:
5,10
